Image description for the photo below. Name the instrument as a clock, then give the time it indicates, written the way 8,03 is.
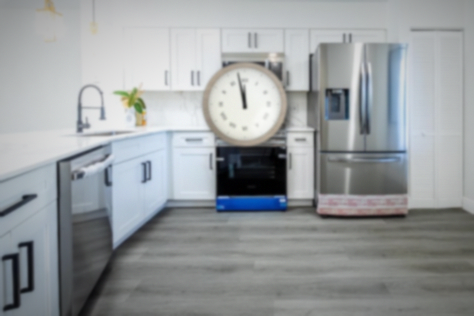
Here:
11,58
